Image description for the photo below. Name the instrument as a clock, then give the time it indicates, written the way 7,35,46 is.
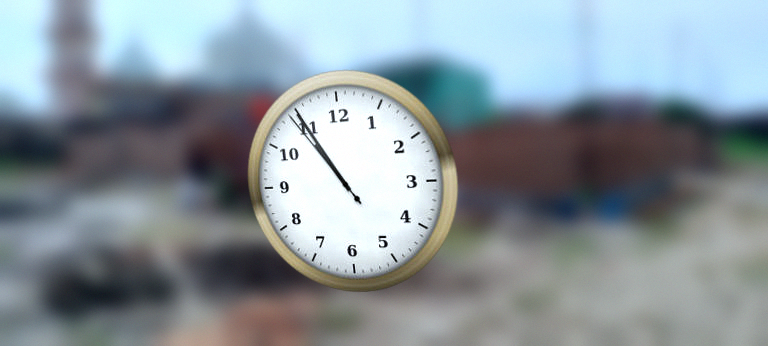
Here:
10,54,54
